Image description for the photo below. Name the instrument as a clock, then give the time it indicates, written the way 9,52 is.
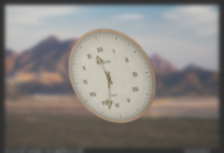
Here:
11,33
